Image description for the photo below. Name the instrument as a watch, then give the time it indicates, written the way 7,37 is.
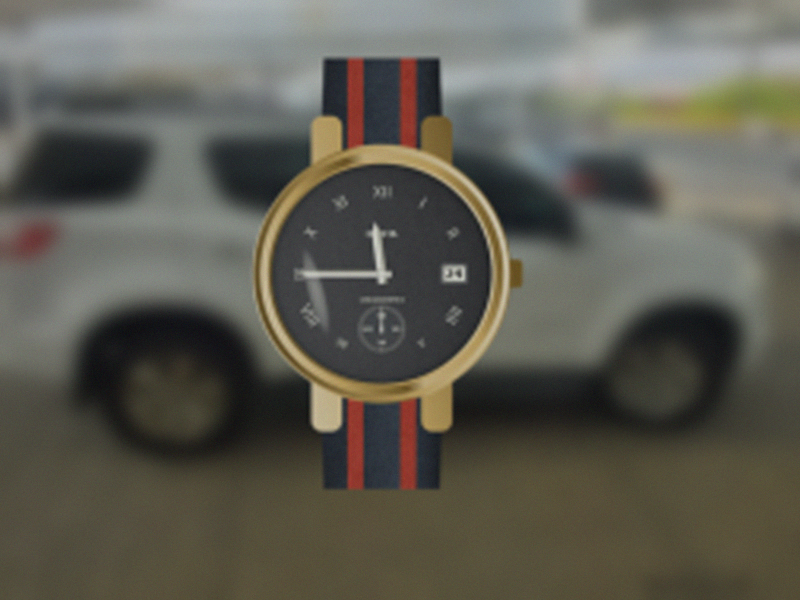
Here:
11,45
